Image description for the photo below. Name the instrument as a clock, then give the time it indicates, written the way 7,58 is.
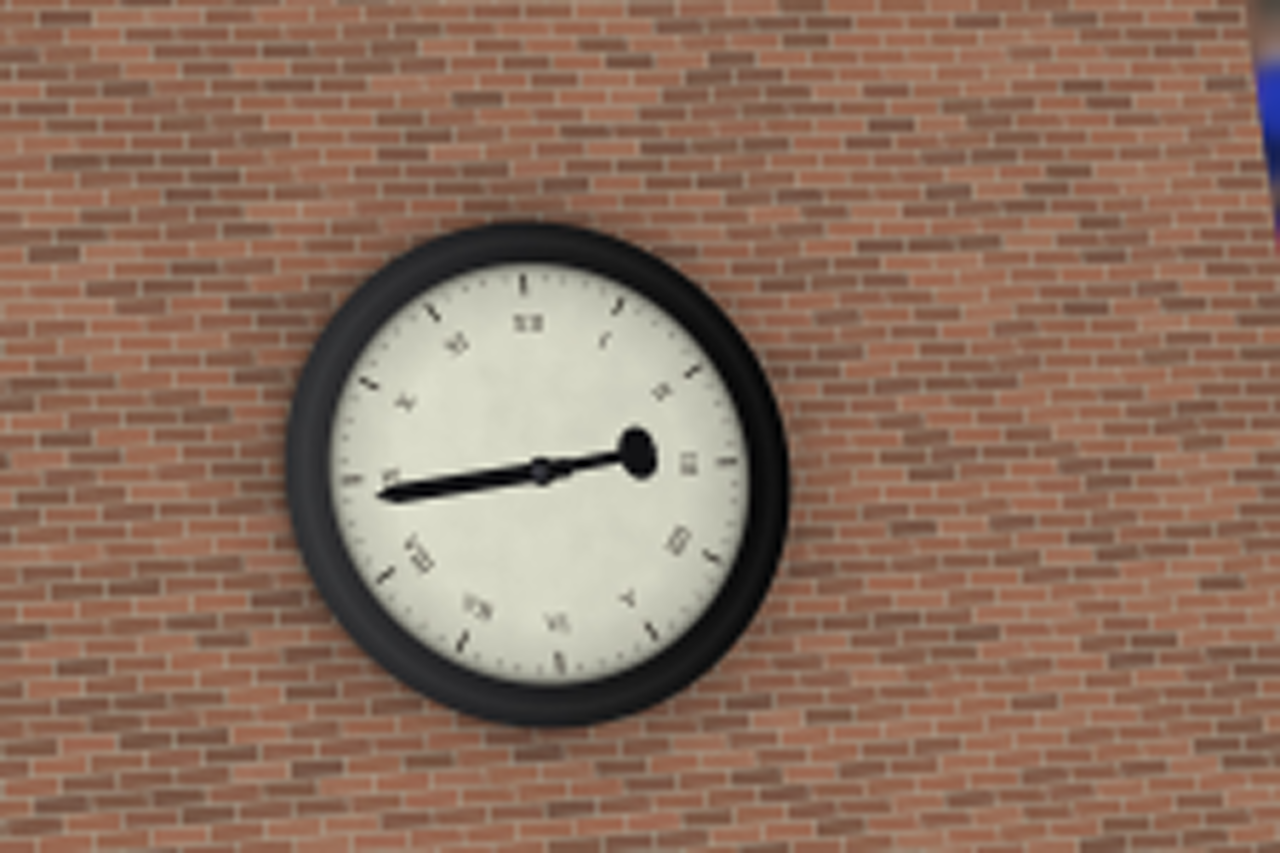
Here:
2,44
